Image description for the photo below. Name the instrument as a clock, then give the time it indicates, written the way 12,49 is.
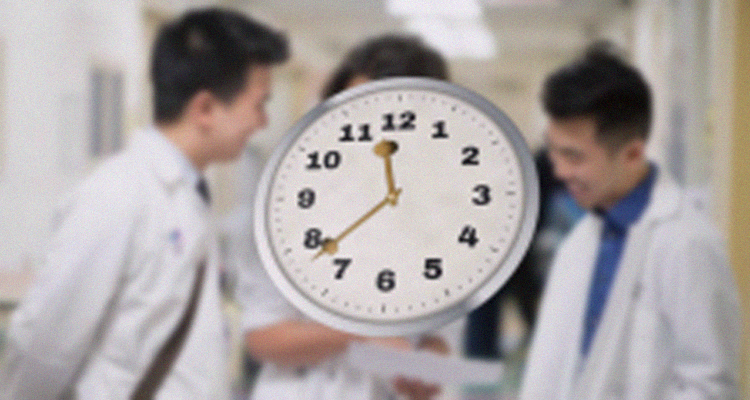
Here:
11,38
